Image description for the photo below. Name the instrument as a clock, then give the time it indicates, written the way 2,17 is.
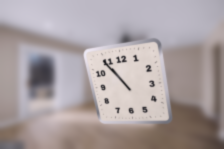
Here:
10,54
